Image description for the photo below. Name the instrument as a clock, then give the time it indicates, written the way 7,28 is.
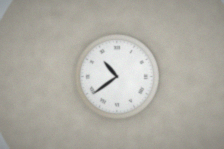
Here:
10,39
